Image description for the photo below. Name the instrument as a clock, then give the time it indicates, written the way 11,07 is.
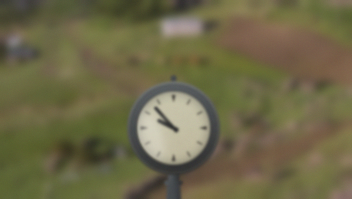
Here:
9,53
